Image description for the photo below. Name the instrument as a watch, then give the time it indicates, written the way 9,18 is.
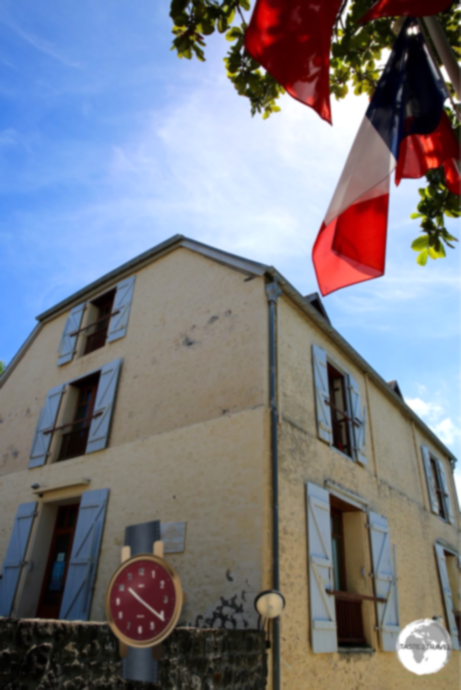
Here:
10,21
